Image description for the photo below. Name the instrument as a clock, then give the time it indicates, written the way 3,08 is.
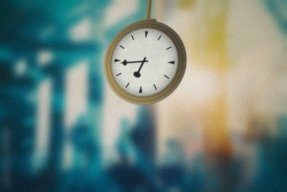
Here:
6,44
